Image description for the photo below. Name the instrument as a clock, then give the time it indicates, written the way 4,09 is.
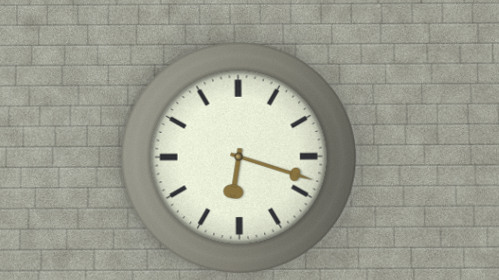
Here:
6,18
